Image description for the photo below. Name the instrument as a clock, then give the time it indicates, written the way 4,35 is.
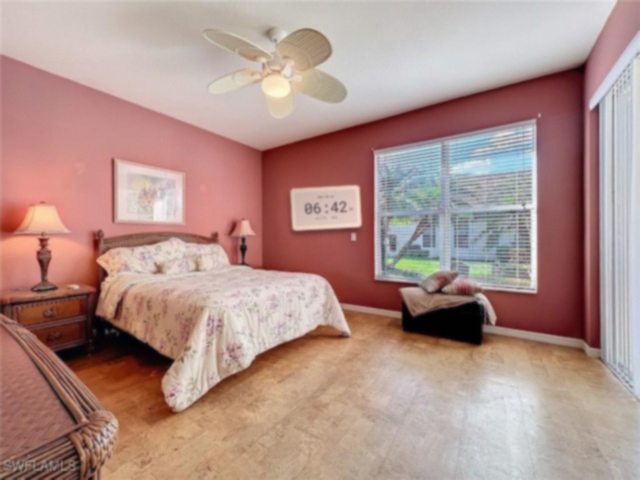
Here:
6,42
